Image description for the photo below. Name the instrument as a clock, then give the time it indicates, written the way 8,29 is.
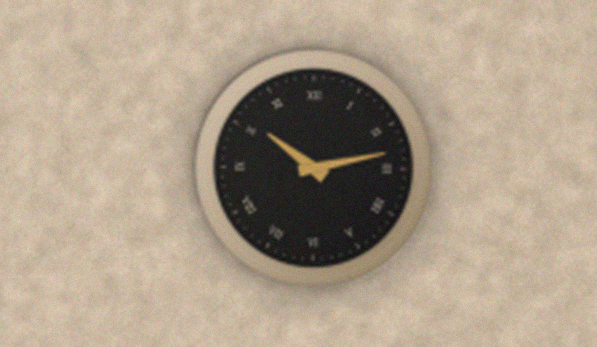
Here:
10,13
